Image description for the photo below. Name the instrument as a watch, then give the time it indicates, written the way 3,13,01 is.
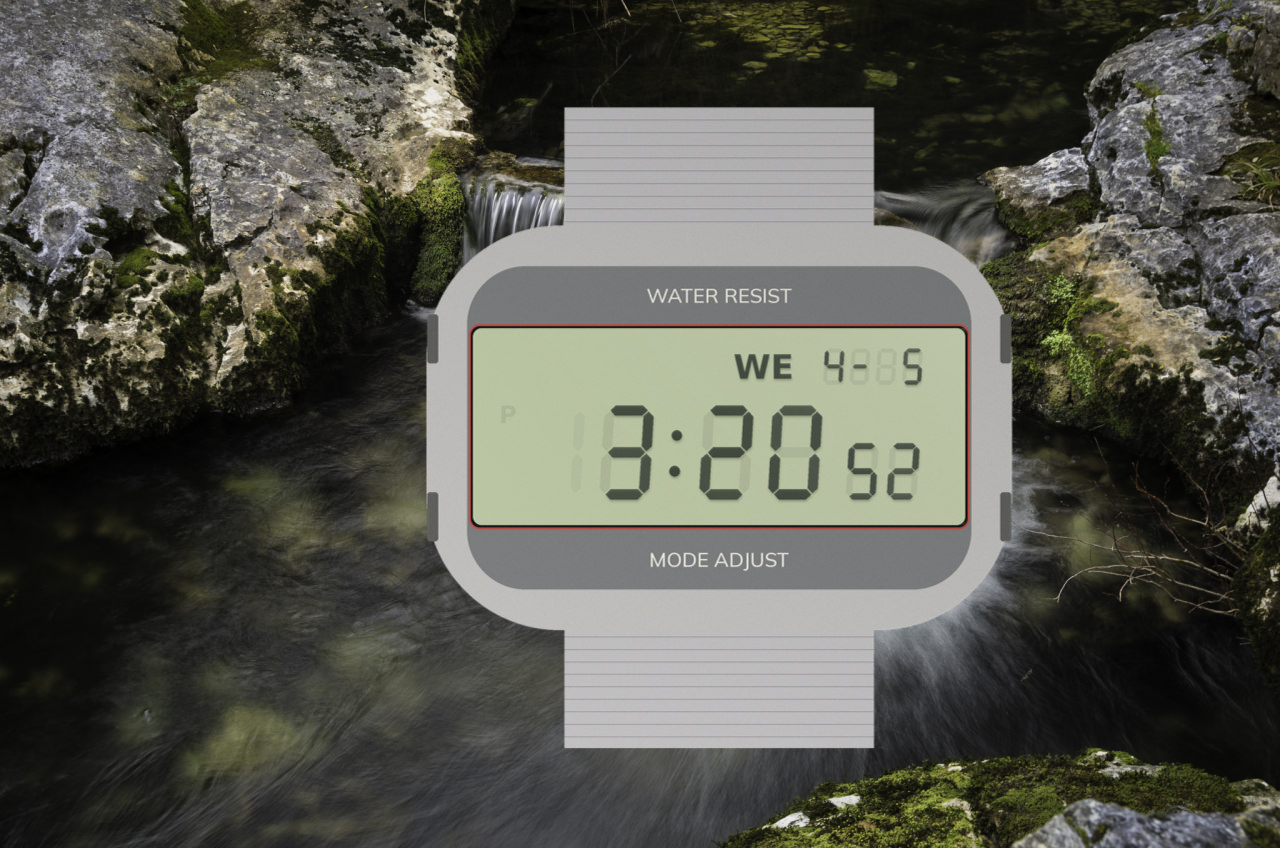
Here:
3,20,52
